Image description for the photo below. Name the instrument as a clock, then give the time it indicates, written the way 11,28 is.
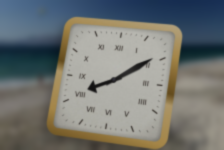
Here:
8,09
